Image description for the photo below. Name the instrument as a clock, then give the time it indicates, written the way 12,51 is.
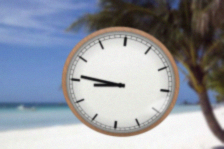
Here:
8,46
